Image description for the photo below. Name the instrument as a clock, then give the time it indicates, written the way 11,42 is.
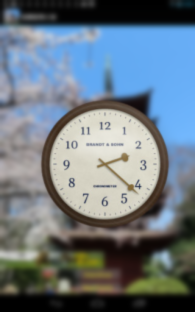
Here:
2,22
